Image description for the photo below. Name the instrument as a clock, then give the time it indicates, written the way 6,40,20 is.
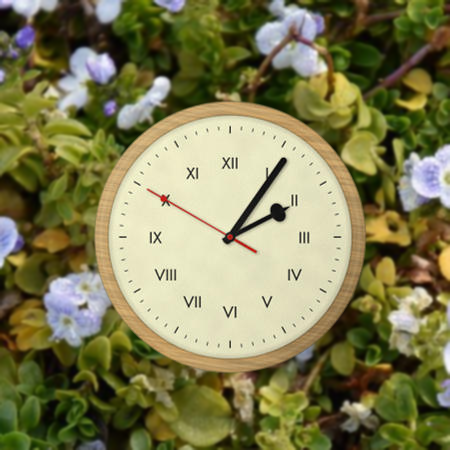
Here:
2,05,50
